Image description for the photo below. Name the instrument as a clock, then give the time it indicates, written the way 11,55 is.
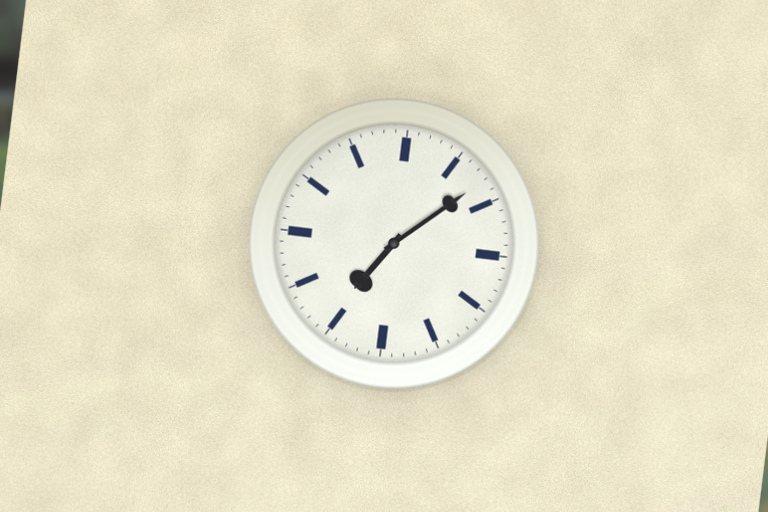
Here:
7,08
